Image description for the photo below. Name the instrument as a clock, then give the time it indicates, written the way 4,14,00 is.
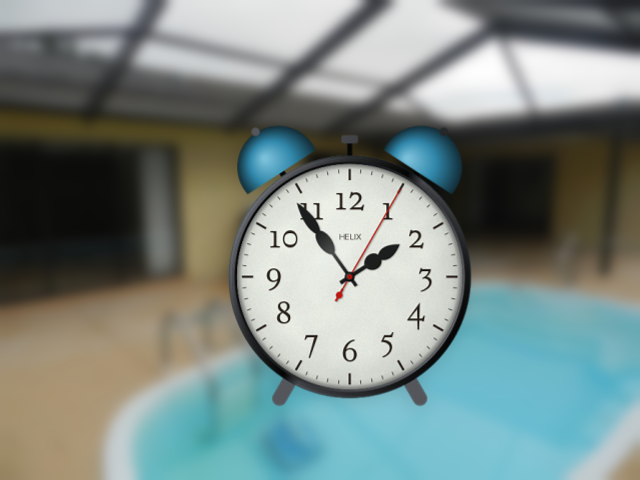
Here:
1,54,05
